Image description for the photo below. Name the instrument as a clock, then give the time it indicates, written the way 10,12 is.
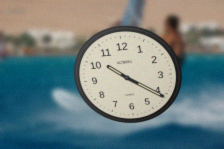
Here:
10,21
